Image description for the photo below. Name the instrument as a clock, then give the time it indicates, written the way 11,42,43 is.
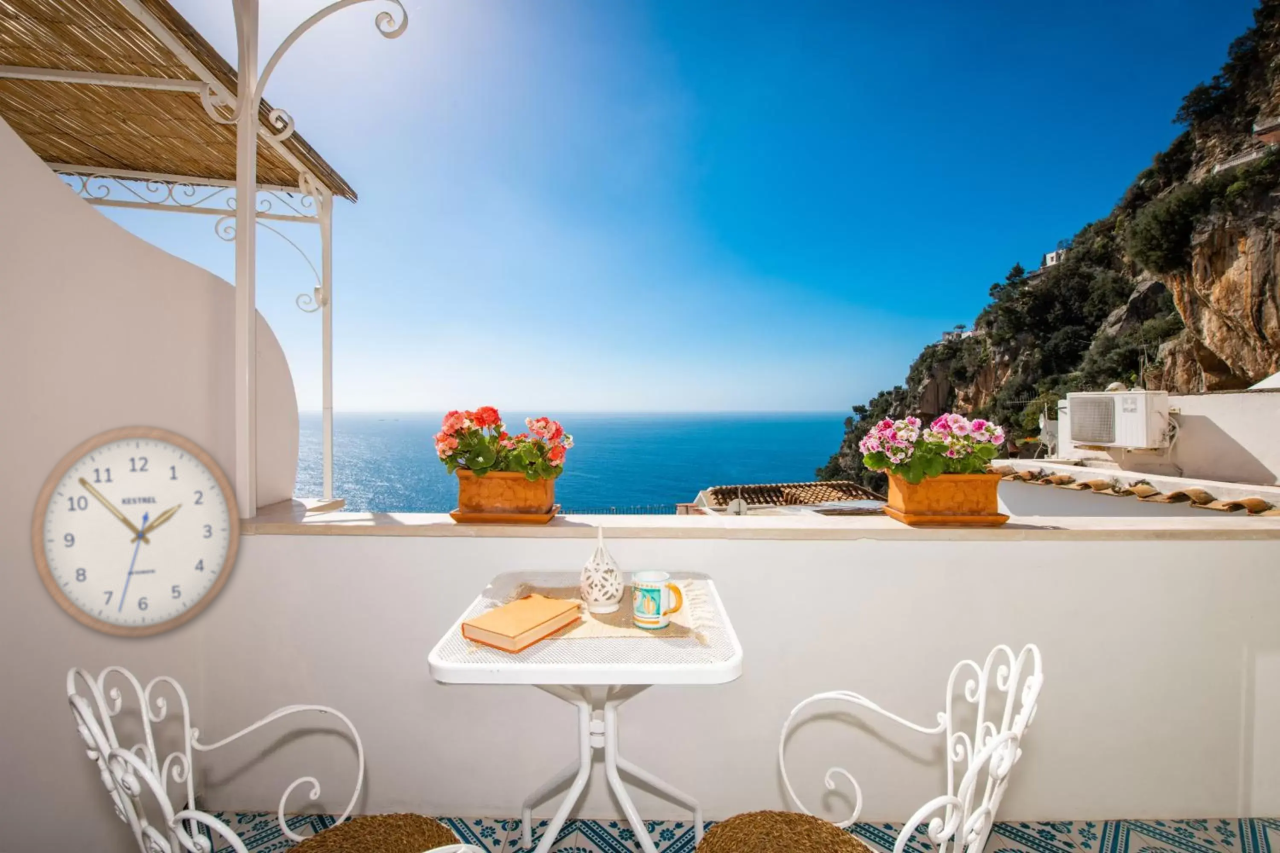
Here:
1,52,33
